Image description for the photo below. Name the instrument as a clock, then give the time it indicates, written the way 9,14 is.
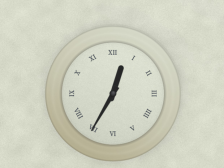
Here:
12,35
